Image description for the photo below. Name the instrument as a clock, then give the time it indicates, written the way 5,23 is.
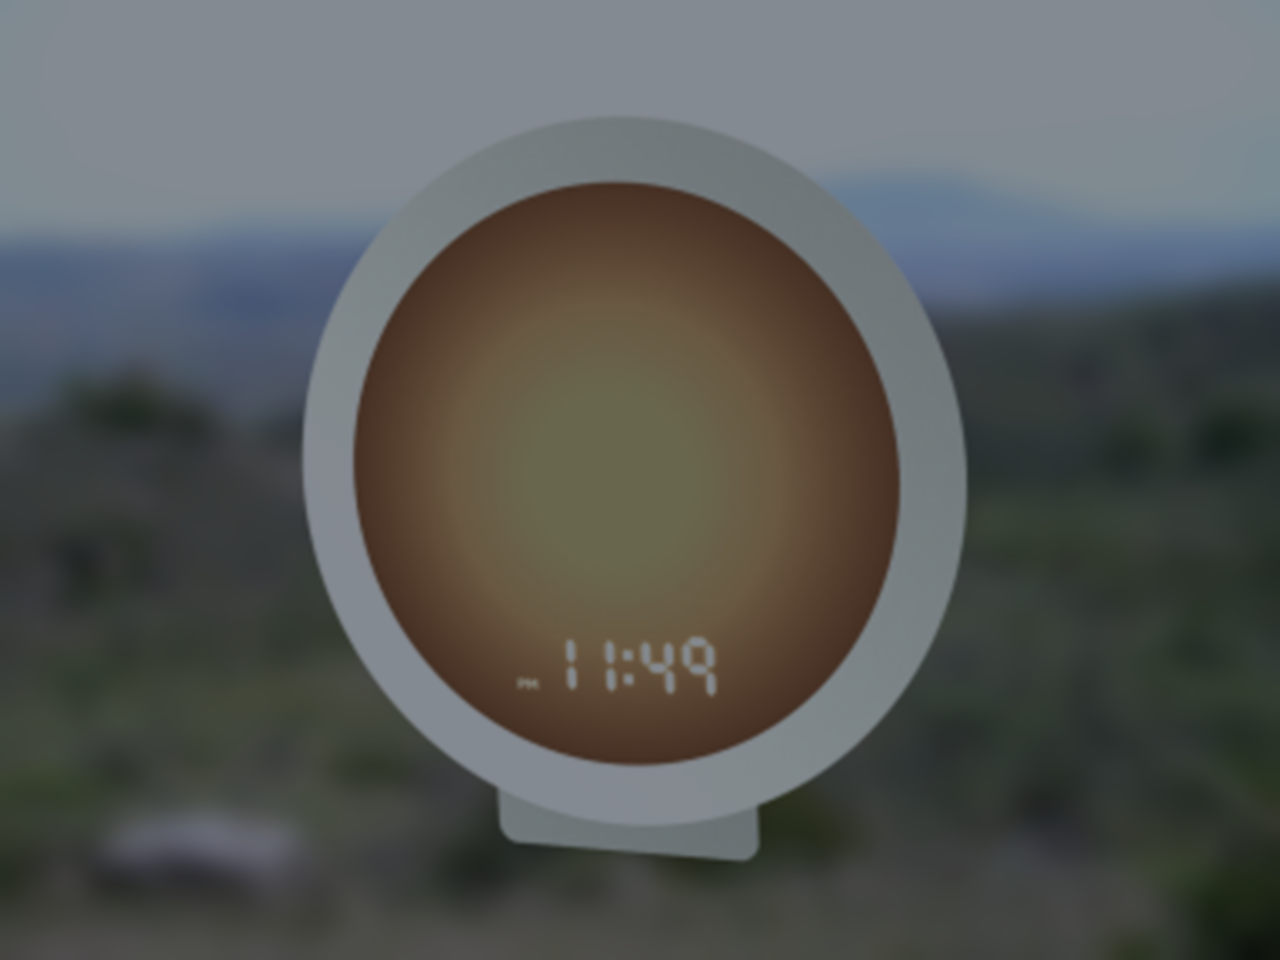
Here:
11,49
